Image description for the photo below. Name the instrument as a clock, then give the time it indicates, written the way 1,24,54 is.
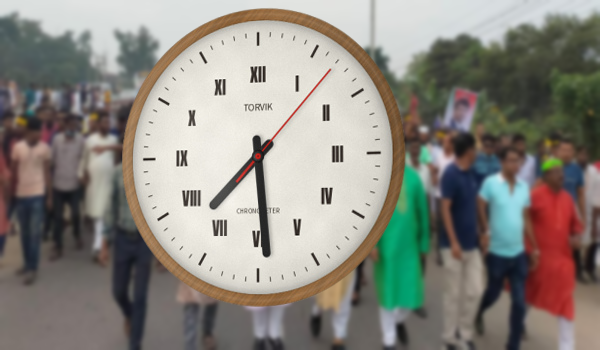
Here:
7,29,07
